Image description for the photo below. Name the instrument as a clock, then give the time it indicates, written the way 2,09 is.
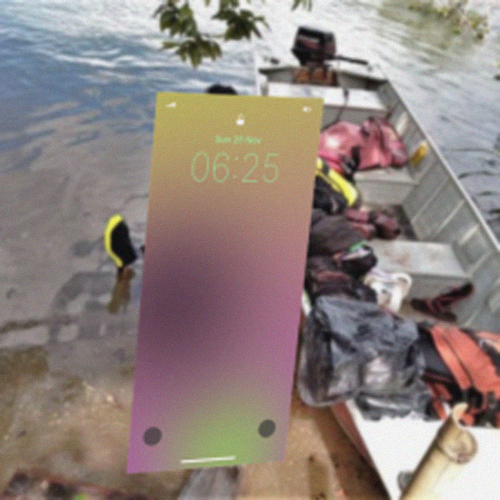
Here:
6,25
